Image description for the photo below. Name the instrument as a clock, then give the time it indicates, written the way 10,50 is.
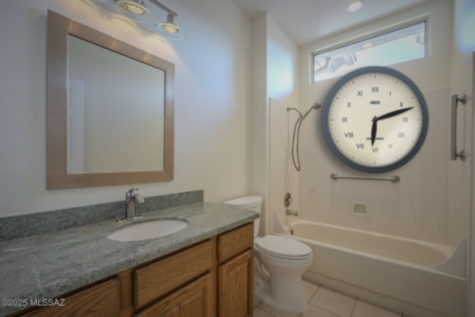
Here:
6,12
